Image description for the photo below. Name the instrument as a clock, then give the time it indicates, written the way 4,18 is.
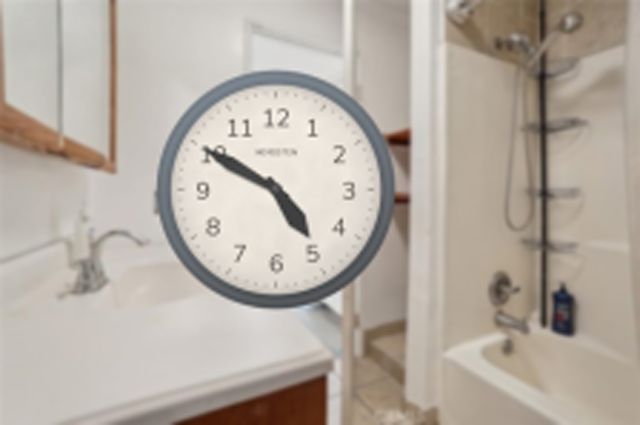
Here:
4,50
